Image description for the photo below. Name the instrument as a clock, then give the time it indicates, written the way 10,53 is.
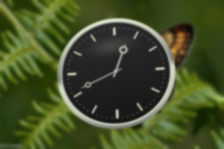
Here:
12,41
